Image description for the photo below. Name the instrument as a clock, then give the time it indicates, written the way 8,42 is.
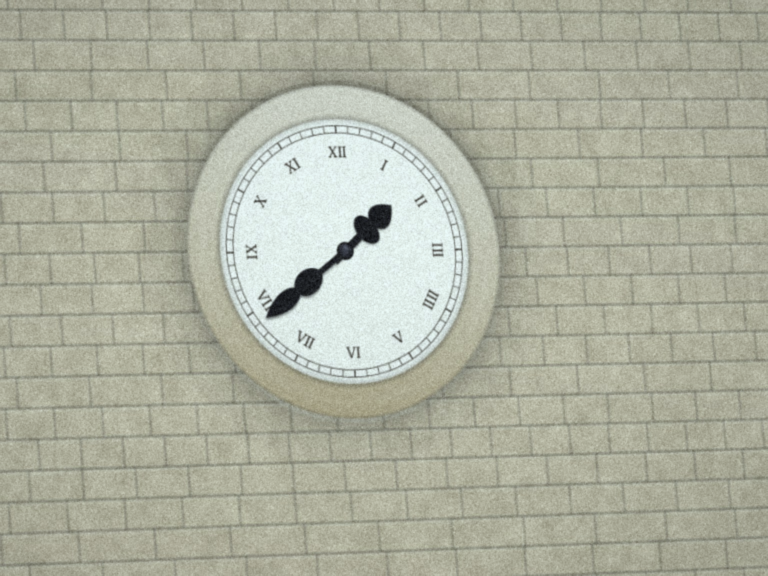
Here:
1,39
